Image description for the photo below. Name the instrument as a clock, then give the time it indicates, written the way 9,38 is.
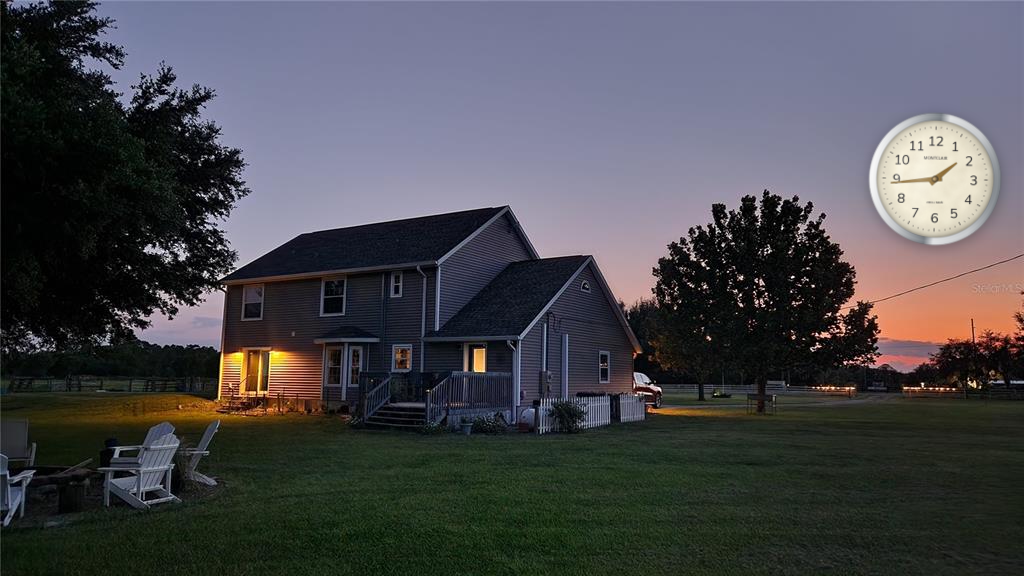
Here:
1,44
